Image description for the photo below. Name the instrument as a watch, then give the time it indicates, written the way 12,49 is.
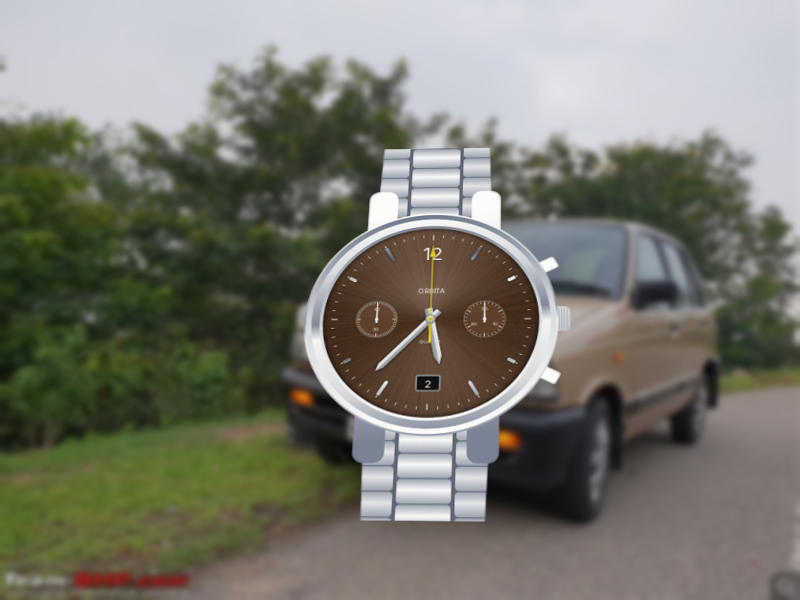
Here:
5,37
